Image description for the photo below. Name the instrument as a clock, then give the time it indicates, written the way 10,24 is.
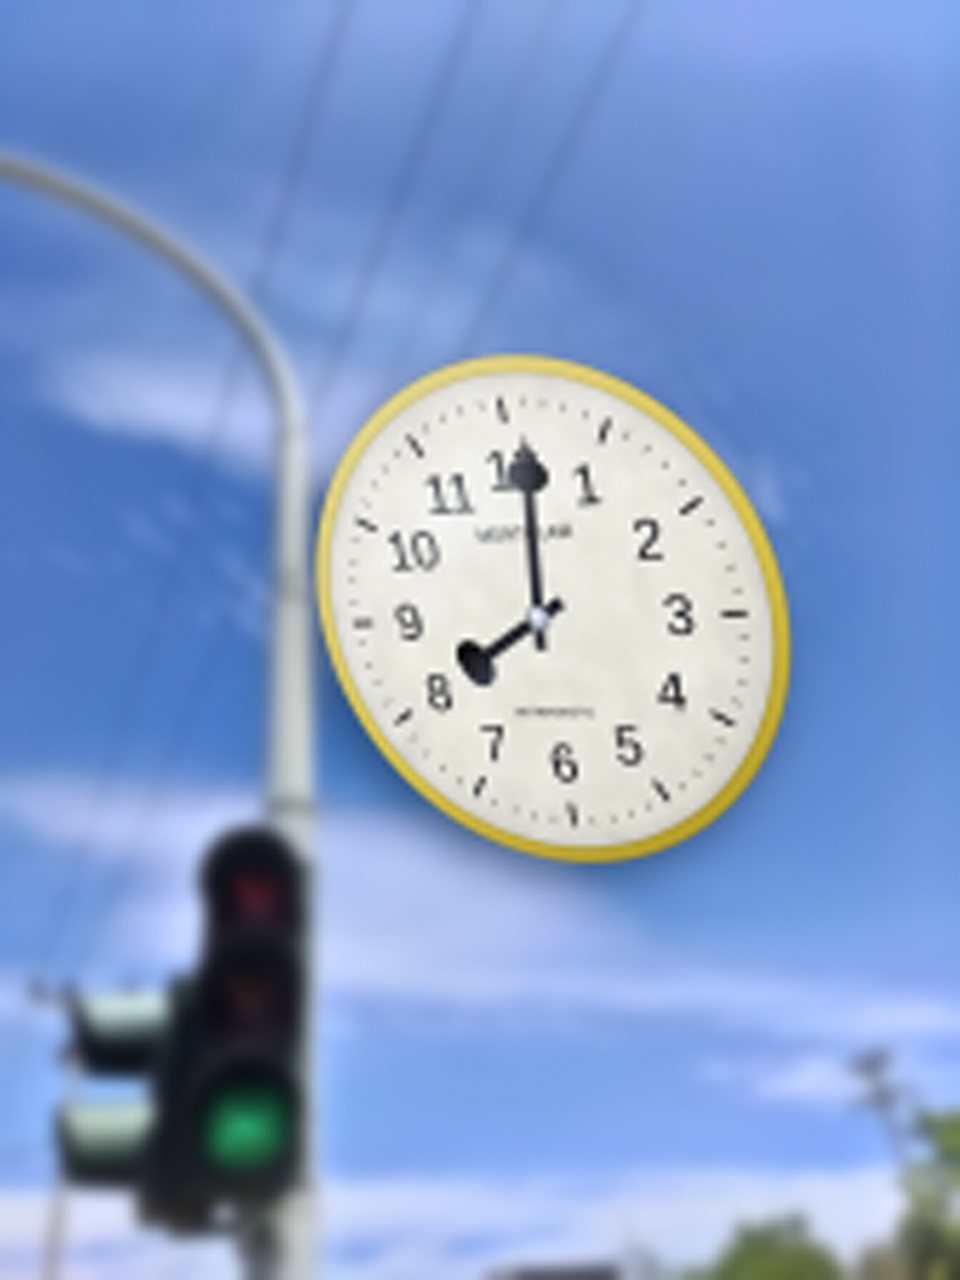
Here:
8,01
